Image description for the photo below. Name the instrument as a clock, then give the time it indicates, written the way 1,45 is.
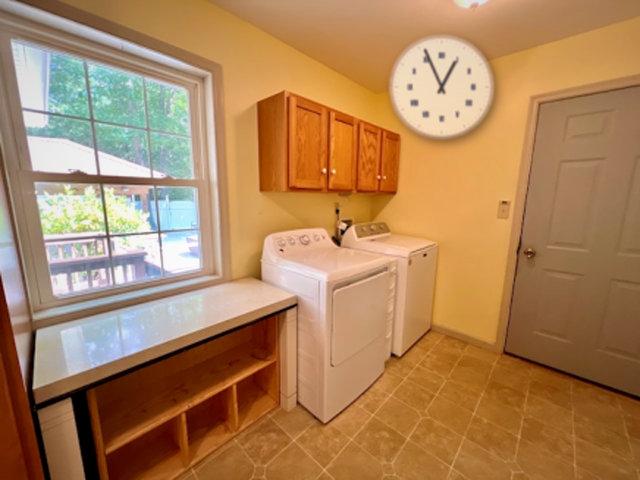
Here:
12,56
